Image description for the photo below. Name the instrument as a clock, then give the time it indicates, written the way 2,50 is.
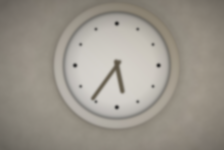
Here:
5,36
